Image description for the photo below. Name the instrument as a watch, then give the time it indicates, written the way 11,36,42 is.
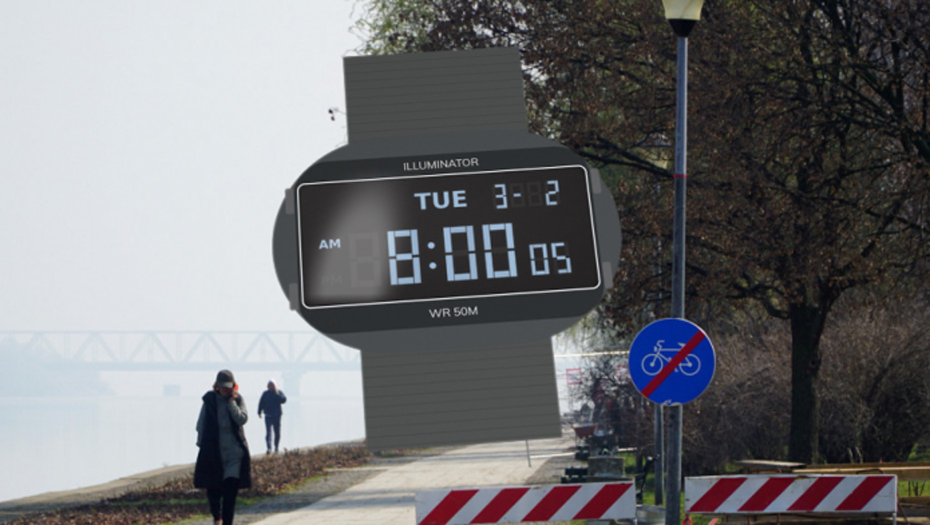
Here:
8,00,05
